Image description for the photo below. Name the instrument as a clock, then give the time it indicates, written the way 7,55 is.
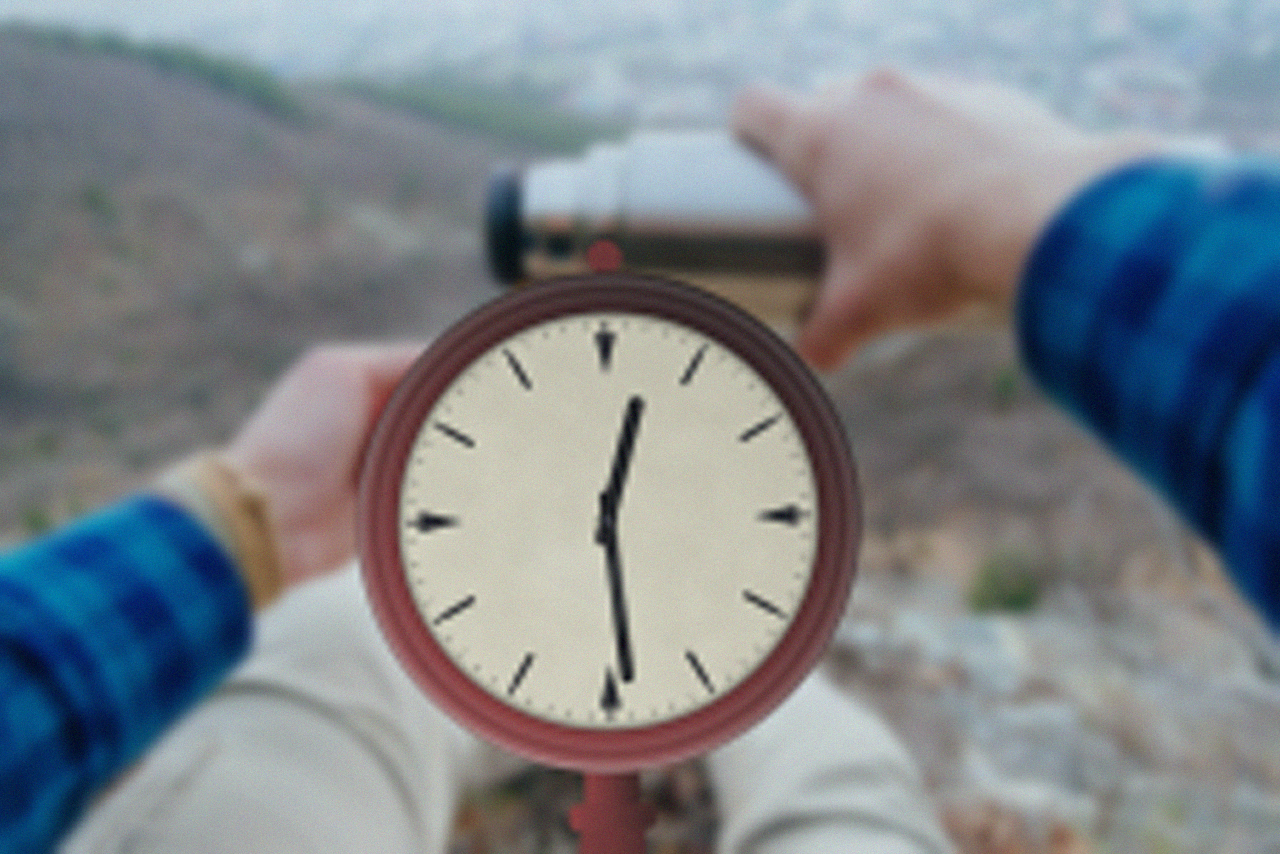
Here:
12,29
